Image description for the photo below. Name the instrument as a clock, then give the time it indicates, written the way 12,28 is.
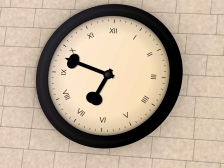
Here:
6,48
